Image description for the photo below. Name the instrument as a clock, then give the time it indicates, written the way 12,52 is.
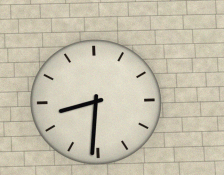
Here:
8,31
